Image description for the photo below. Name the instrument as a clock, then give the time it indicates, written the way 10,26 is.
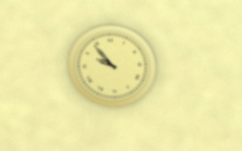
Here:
9,54
